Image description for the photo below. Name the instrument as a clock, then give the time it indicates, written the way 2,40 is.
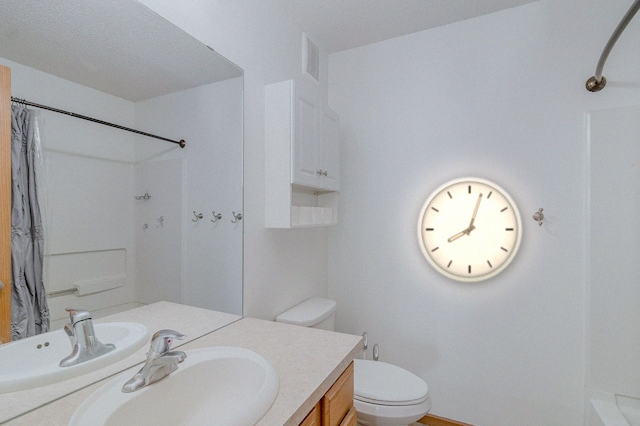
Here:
8,03
